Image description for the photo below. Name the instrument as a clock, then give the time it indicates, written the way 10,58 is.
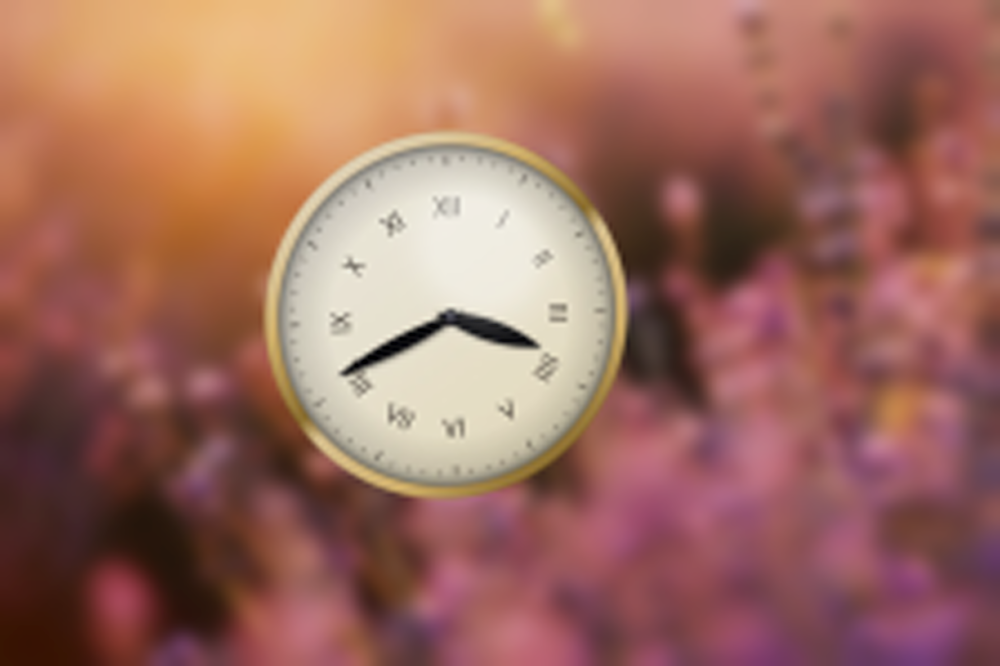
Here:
3,41
